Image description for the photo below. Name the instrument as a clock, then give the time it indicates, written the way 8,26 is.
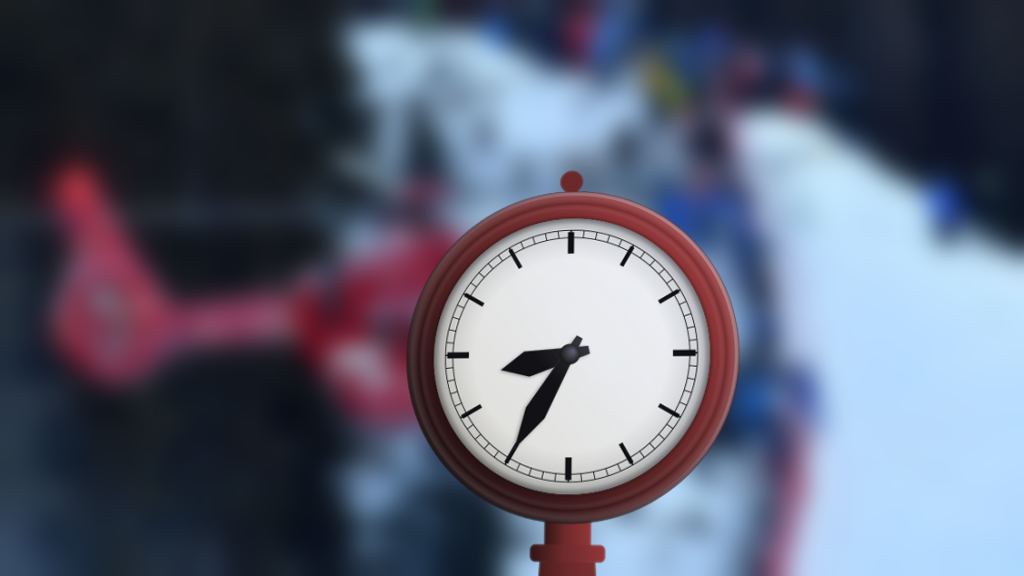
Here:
8,35
